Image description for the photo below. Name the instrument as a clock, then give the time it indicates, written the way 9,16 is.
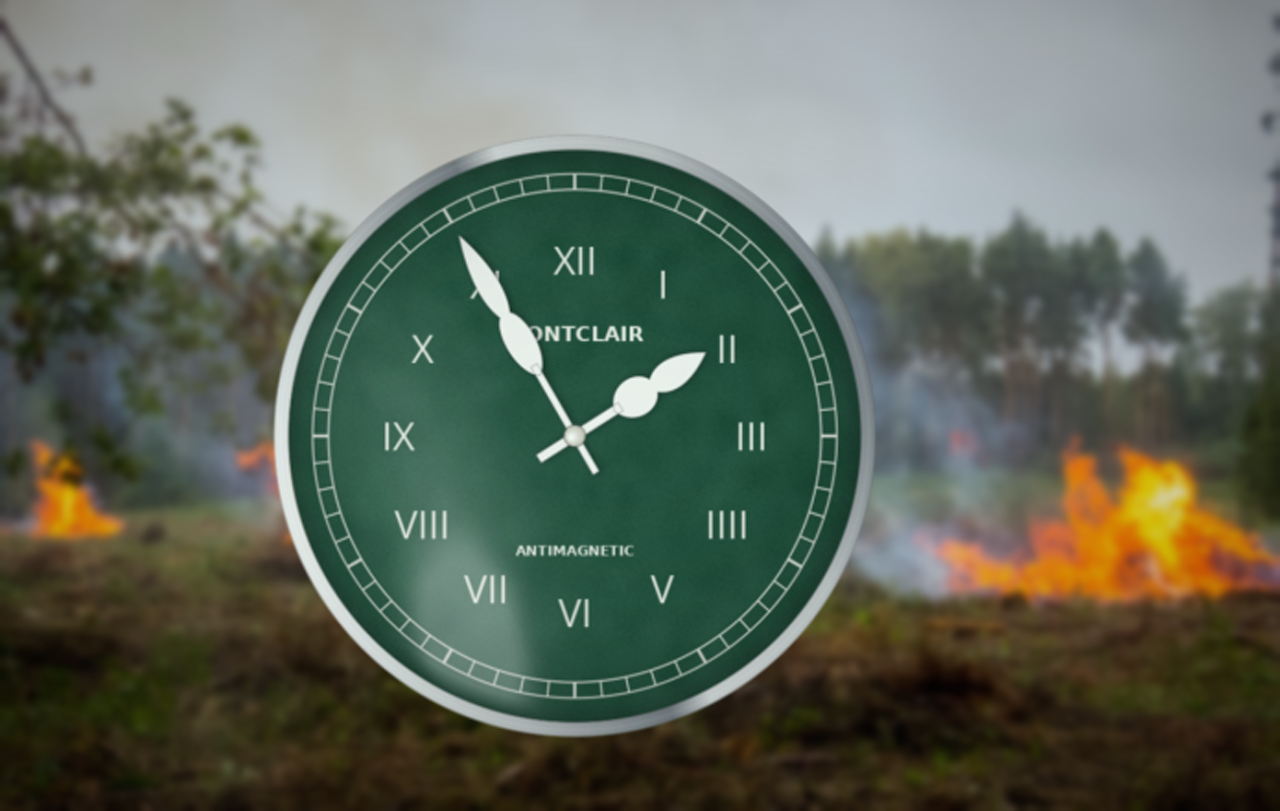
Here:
1,55
